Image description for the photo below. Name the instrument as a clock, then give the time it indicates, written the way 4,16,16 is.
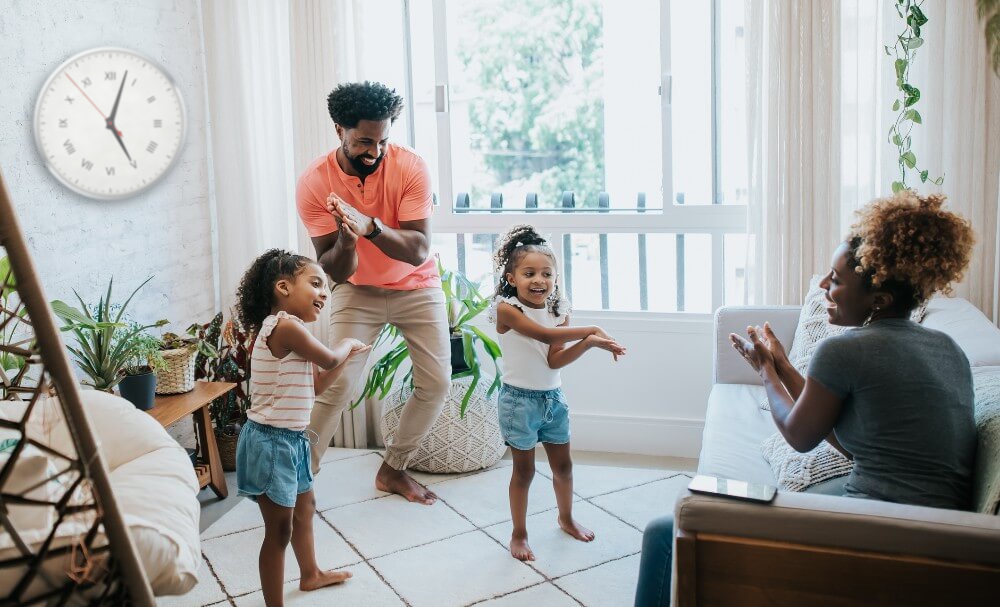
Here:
5,02,53
